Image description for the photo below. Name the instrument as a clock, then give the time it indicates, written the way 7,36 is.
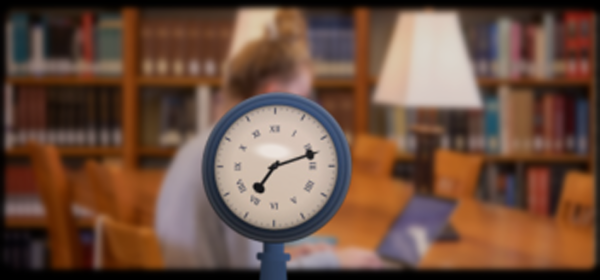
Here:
7,12
